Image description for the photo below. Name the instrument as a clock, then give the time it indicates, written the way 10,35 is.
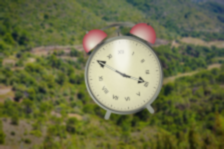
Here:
3,51
